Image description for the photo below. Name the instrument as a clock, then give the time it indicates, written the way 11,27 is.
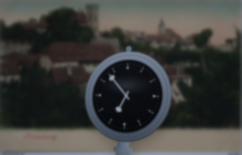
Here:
6,53
